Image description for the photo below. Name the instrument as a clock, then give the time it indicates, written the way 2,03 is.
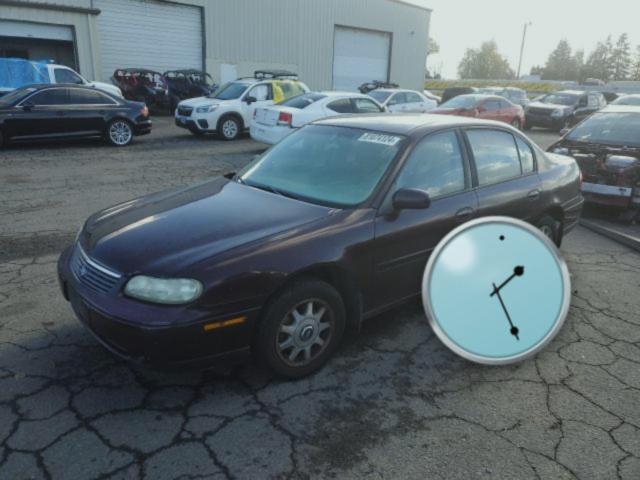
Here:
1,25
